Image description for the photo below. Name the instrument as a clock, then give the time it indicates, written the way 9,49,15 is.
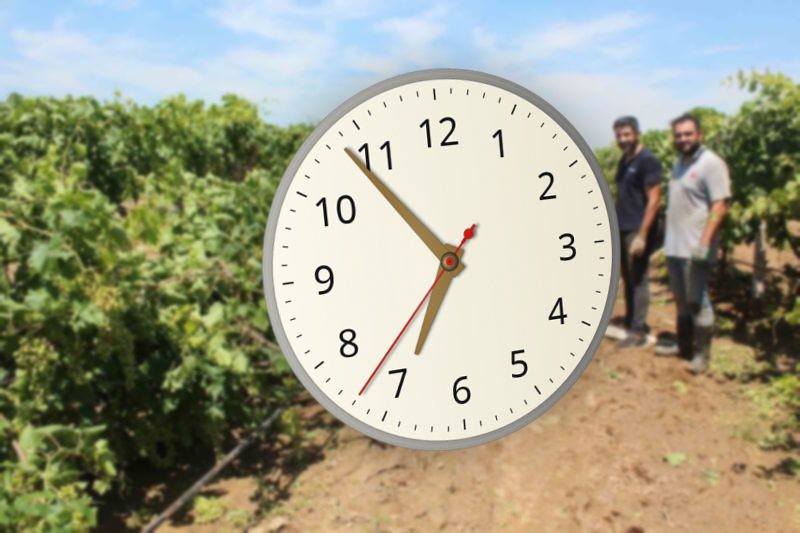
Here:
6,53,37
